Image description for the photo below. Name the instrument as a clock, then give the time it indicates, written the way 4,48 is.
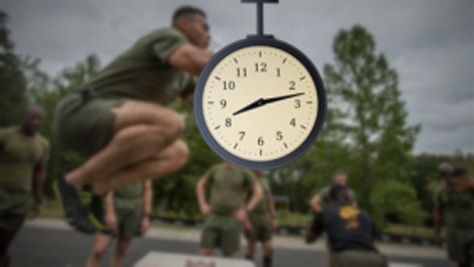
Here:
8,13
